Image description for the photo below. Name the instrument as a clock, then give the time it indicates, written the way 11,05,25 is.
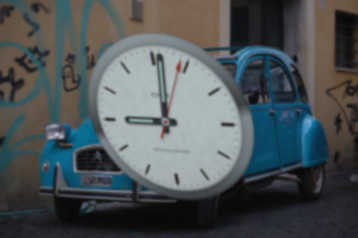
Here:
9,01,04
